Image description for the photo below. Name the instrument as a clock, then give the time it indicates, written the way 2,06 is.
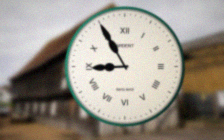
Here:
8,55
